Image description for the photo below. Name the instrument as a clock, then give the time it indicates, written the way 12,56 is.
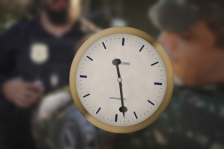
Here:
11,28
